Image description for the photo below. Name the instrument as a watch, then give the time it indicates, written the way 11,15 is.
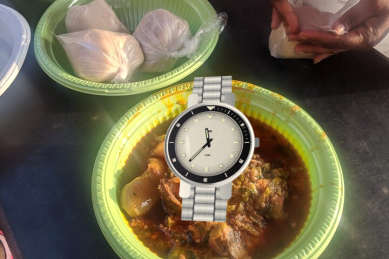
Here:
11,37
